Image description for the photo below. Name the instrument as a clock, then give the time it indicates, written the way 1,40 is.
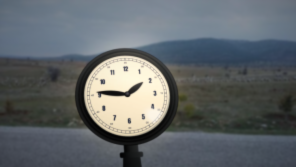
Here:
1,46
